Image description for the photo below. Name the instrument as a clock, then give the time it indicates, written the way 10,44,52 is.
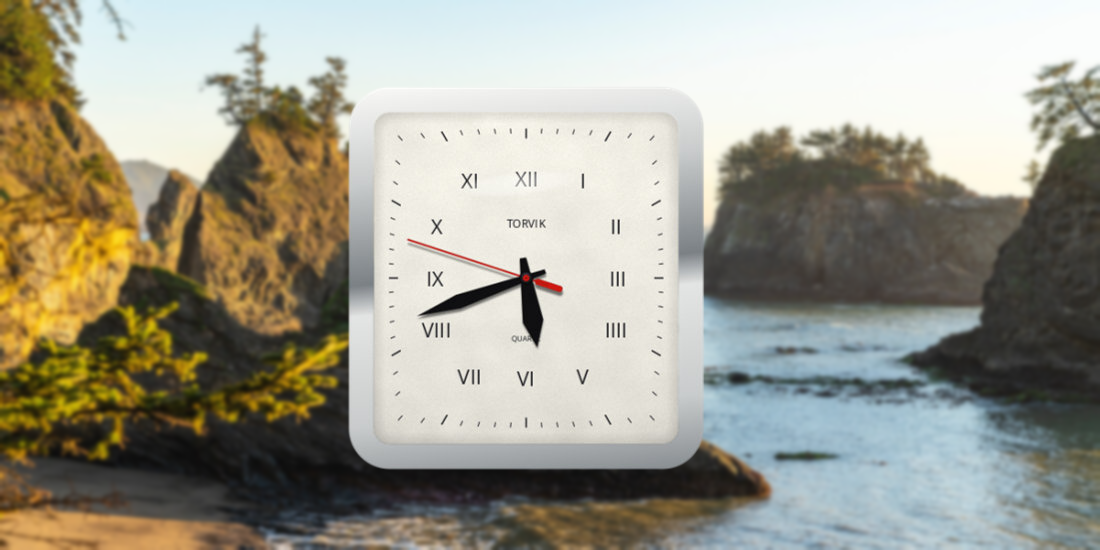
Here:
5,41,48
